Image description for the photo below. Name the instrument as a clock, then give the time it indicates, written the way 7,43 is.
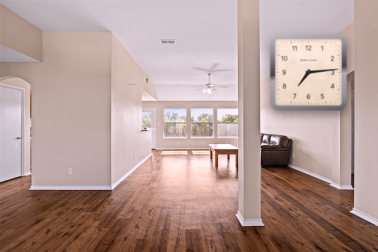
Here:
7,14
